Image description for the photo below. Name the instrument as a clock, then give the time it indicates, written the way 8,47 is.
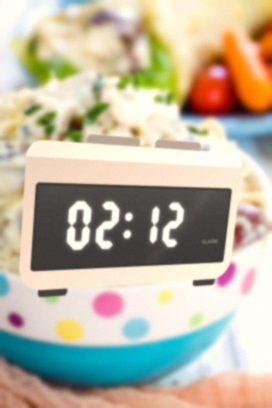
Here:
2,12
